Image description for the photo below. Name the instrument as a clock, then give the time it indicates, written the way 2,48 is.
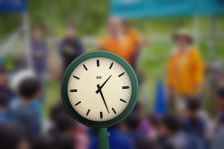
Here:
1,27
